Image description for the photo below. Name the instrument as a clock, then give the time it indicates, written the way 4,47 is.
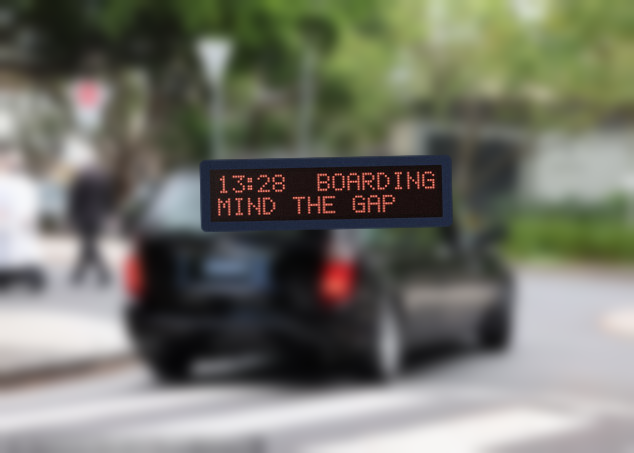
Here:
13,28
